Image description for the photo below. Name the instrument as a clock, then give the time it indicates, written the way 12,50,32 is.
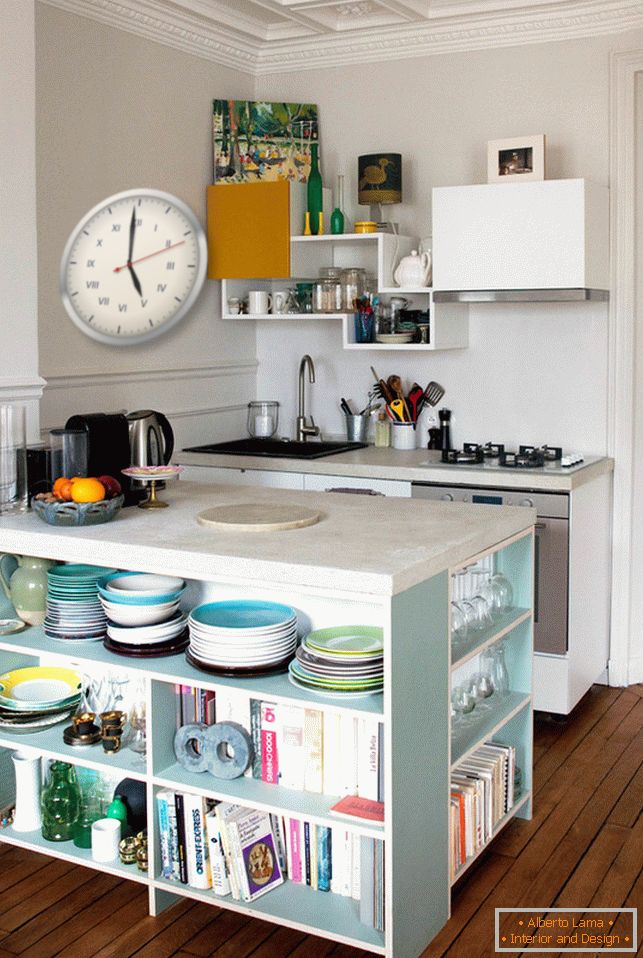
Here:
4,59,11
